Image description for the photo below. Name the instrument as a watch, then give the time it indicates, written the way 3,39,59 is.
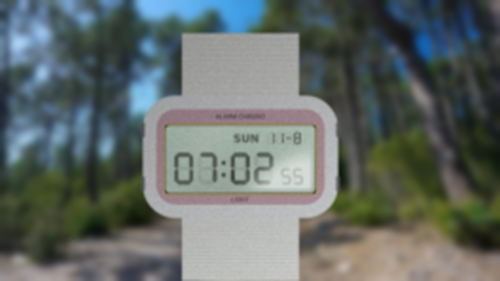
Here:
7,02,55
